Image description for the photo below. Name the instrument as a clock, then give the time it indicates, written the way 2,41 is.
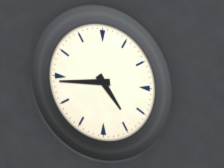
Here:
4,44
